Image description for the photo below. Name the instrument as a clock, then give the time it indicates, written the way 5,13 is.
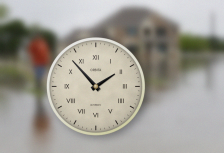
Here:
1,53
